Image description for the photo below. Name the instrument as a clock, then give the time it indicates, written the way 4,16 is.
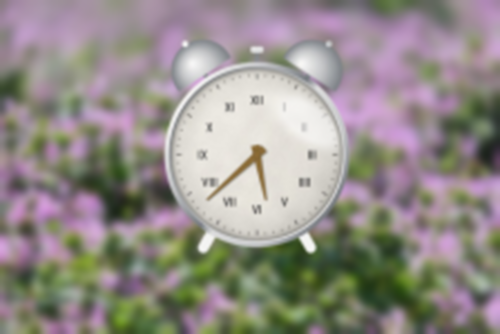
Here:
5,38
